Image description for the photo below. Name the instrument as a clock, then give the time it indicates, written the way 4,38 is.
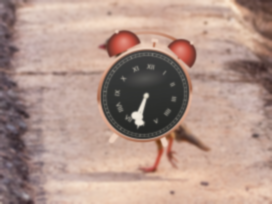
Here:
6,31
